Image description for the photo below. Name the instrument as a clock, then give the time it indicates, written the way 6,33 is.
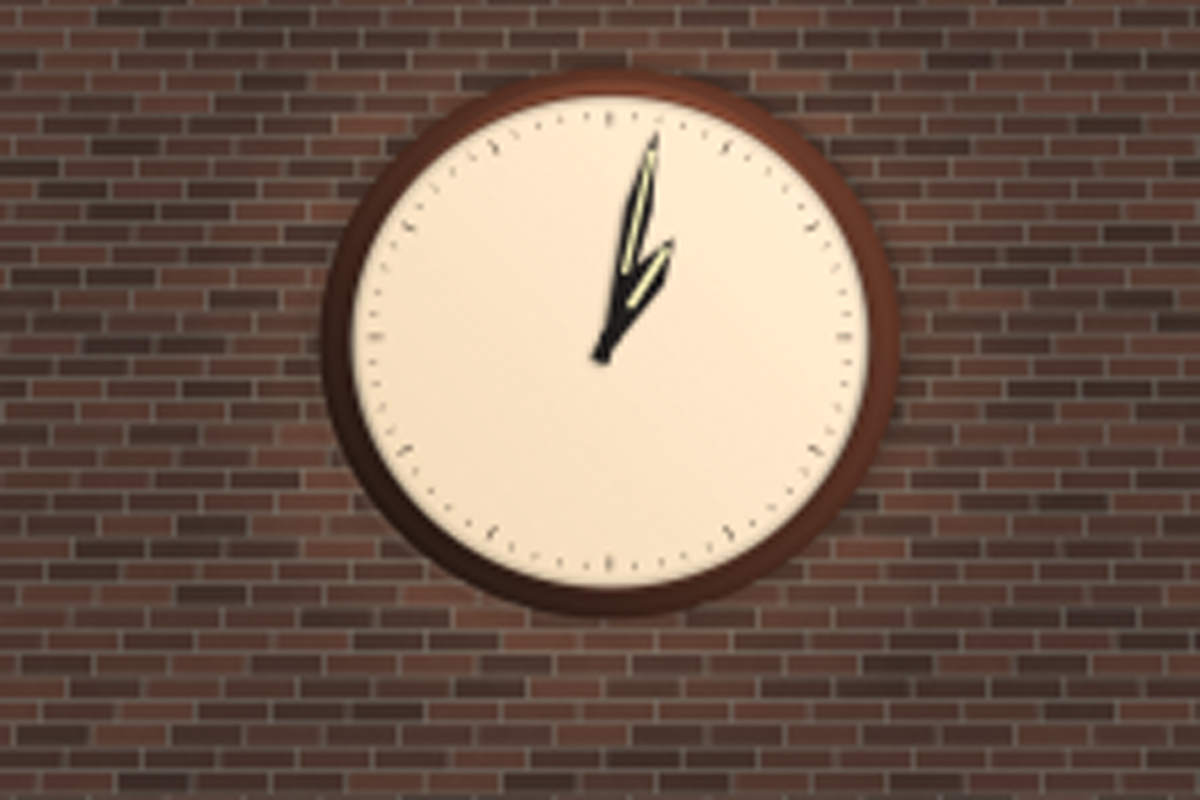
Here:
1,02
